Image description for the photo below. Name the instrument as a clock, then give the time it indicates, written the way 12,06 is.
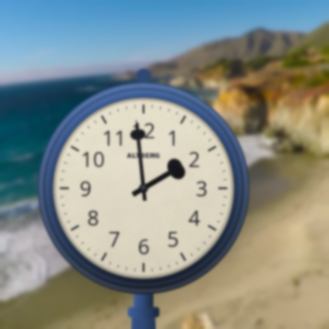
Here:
1,59
